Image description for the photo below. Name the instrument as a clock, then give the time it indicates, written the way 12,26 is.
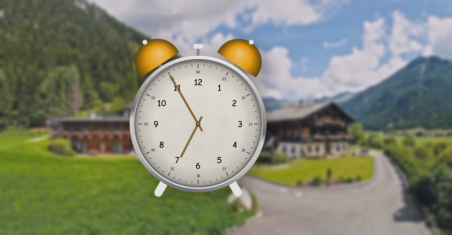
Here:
6,55
